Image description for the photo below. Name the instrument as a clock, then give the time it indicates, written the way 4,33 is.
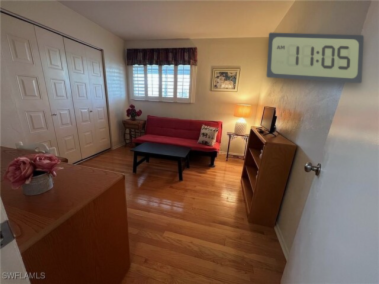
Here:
11,05
